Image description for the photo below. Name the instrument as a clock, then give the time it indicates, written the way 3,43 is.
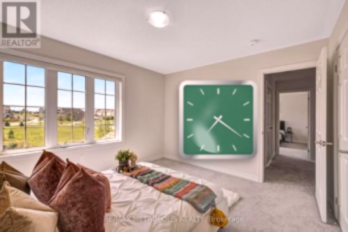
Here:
7,21
